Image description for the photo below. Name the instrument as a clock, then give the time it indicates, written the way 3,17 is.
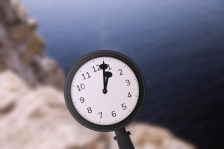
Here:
1,03
